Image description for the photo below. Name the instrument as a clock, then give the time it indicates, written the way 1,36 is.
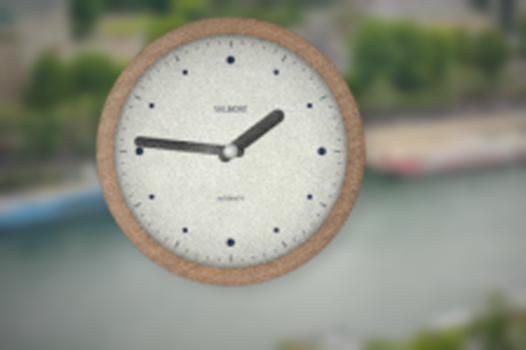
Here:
1,46
